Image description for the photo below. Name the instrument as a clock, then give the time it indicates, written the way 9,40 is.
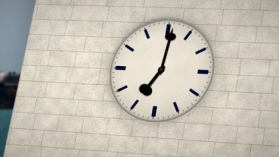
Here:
7,01
